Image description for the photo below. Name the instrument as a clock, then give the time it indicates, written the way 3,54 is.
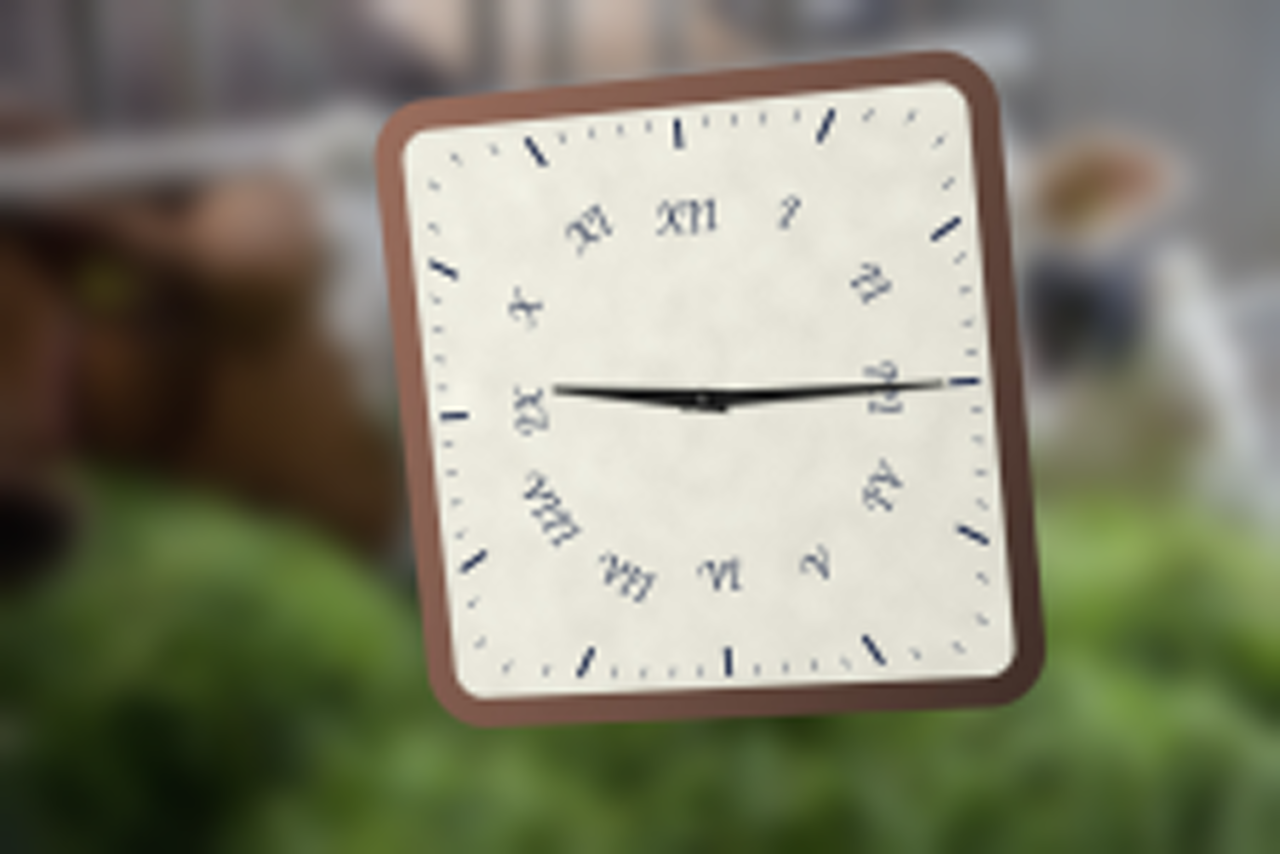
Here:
9,15
